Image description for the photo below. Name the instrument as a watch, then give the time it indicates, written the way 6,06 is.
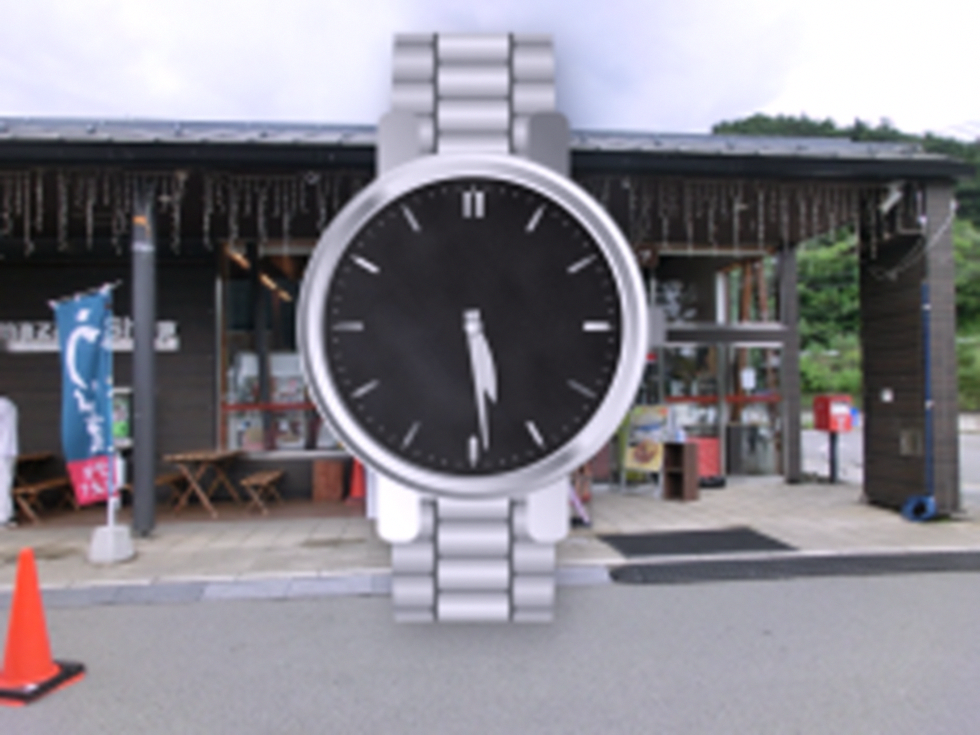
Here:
5,29
